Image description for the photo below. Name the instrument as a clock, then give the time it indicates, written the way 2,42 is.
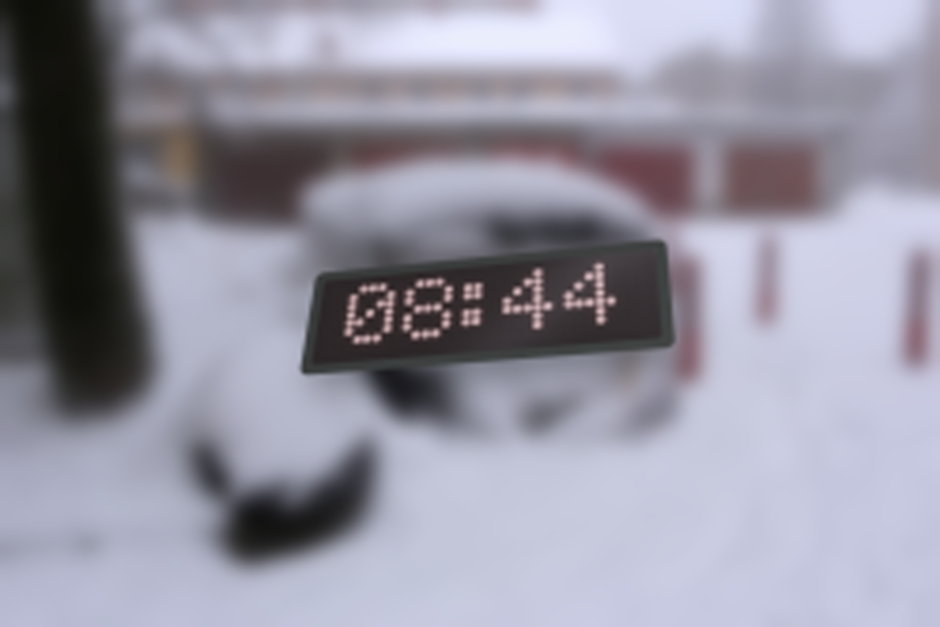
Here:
8,44
